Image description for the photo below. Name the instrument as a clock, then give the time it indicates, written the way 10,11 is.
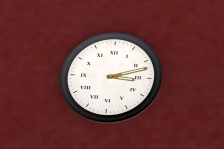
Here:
3,12
